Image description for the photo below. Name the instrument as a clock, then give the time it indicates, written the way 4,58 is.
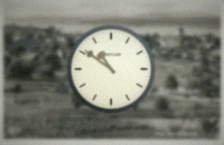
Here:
10,51
